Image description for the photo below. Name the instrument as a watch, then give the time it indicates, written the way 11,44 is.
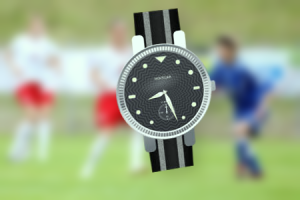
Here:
8,27
